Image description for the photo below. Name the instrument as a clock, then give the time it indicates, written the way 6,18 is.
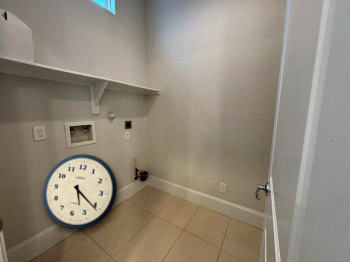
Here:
5,21
